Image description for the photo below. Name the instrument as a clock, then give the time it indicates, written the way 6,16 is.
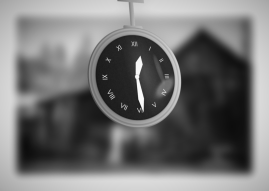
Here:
12,29
